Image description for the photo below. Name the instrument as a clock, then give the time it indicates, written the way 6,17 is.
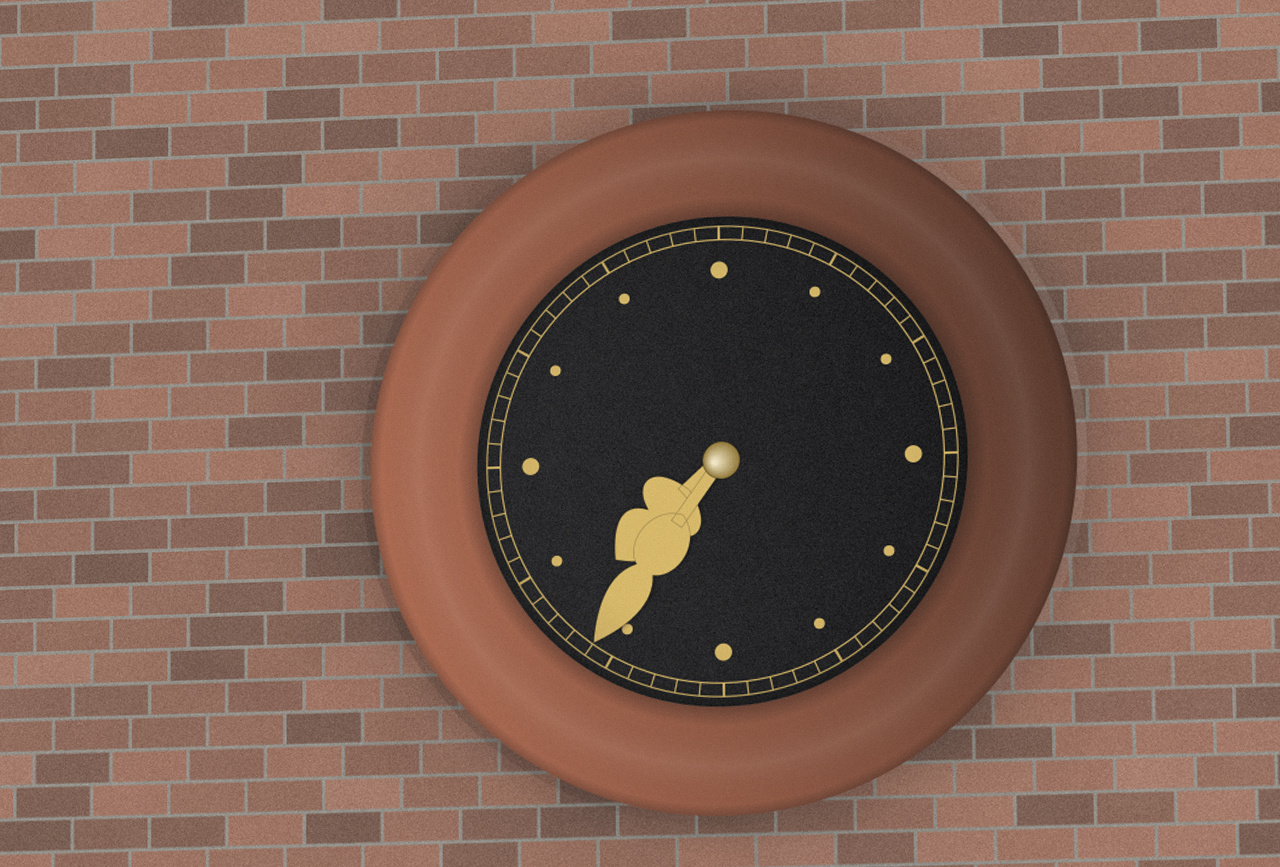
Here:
7,36
